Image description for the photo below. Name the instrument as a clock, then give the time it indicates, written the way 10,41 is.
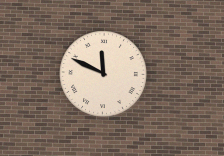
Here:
11,49
